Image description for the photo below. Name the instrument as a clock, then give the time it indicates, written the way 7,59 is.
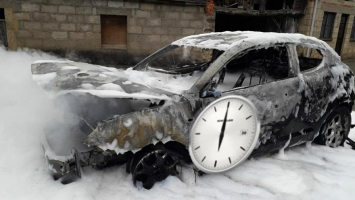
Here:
6,00
